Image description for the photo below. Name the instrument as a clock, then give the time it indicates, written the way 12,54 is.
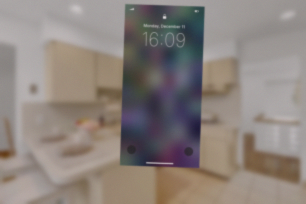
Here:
16,09
